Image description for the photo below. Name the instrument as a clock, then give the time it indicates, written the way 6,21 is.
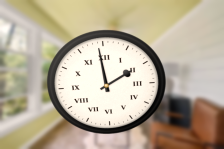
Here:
1,59
